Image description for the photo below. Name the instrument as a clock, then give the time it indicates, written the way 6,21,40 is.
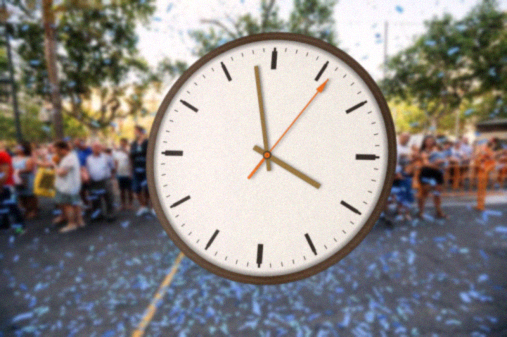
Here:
3,58,06
